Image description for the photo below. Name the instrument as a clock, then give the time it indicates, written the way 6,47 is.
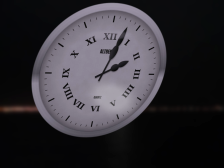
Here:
2,03
